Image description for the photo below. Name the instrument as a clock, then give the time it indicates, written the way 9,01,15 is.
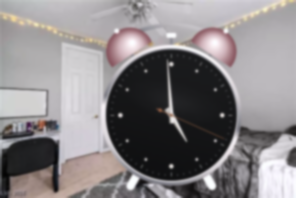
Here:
4,59,19
